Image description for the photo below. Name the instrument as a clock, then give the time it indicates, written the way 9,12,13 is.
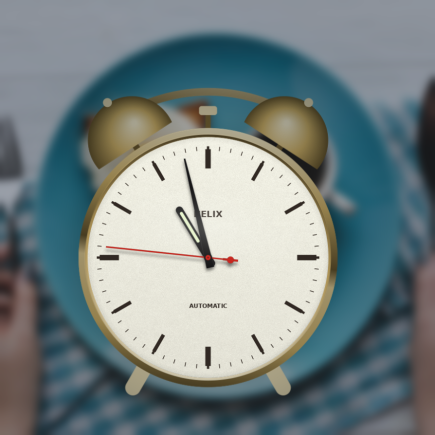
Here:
10,57,46
